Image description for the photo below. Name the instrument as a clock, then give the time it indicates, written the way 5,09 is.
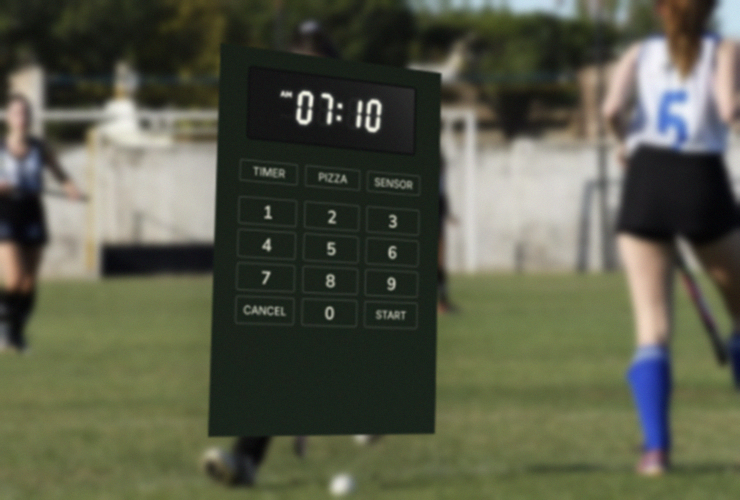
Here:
7,10
